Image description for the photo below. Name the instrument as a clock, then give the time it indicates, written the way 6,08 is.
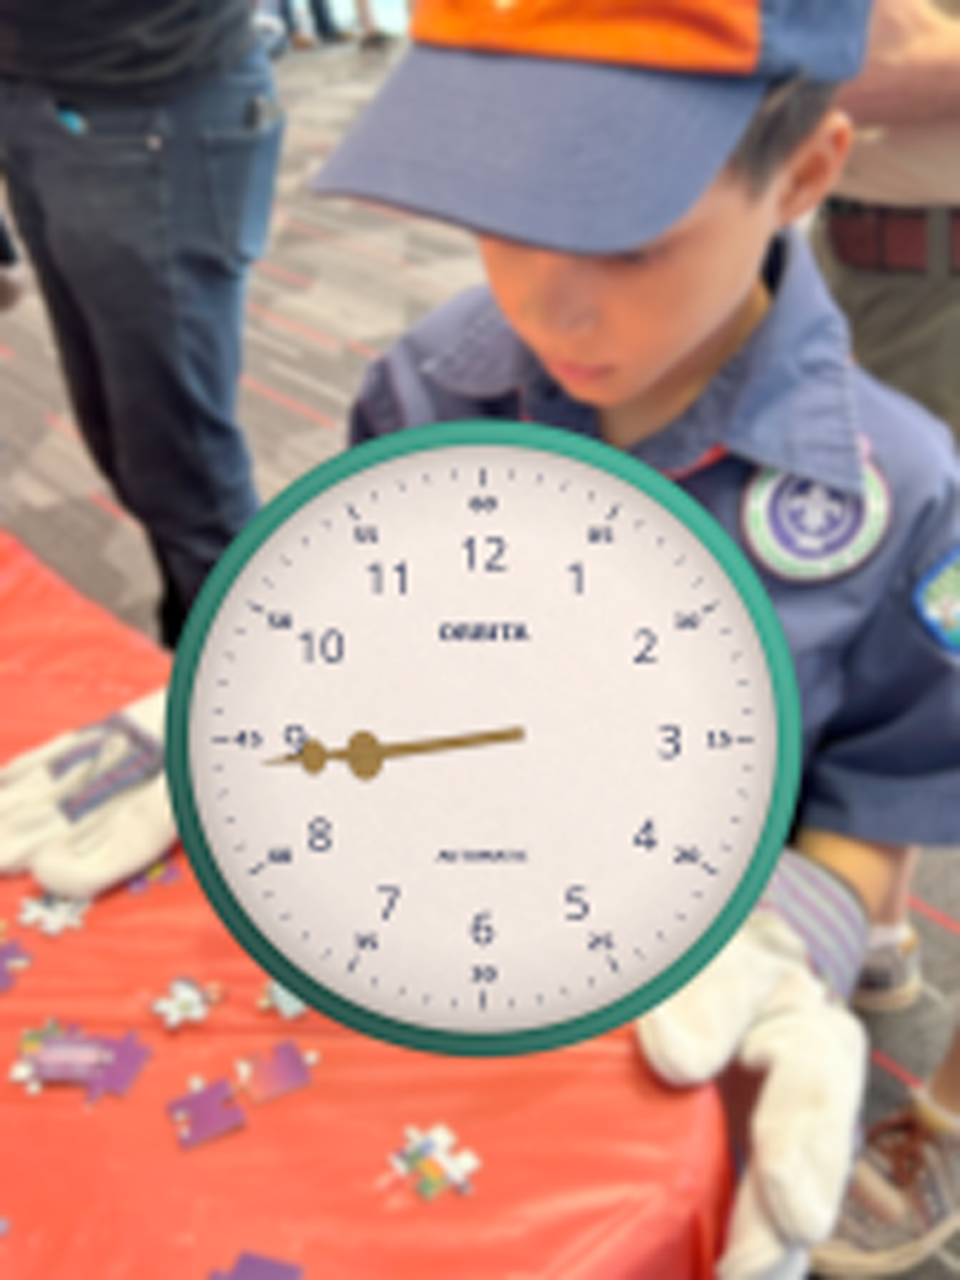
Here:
8,44
